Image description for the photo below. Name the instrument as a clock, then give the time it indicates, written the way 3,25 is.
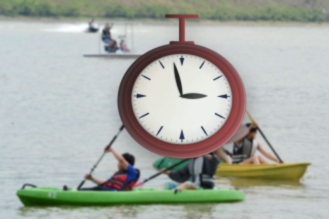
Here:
2,58
